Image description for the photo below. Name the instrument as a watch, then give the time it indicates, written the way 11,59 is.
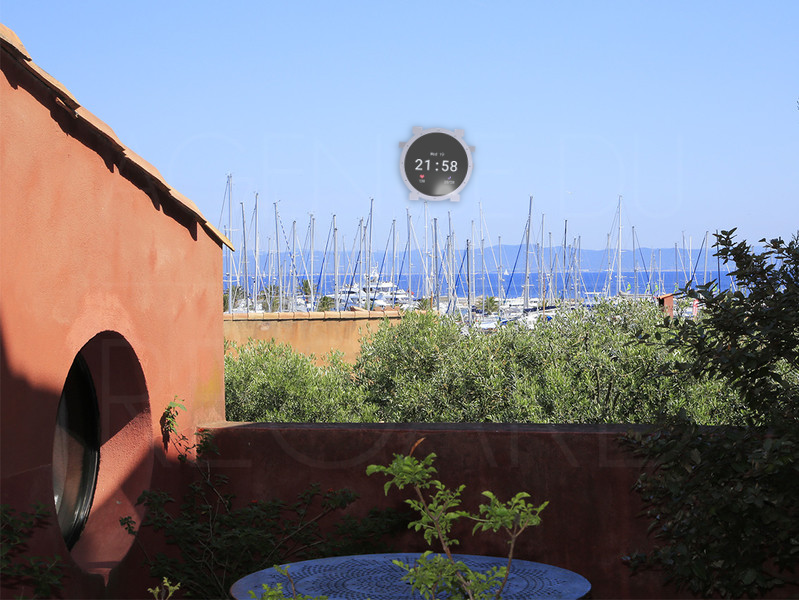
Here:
21,58
